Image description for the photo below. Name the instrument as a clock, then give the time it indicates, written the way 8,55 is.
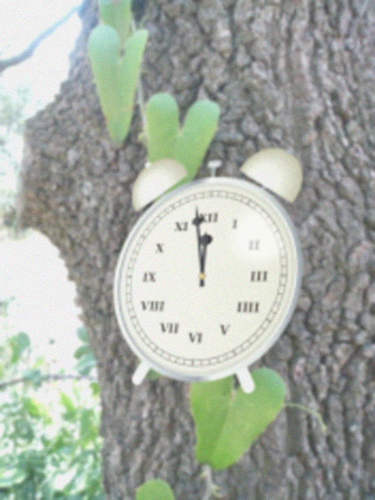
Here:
11,58
